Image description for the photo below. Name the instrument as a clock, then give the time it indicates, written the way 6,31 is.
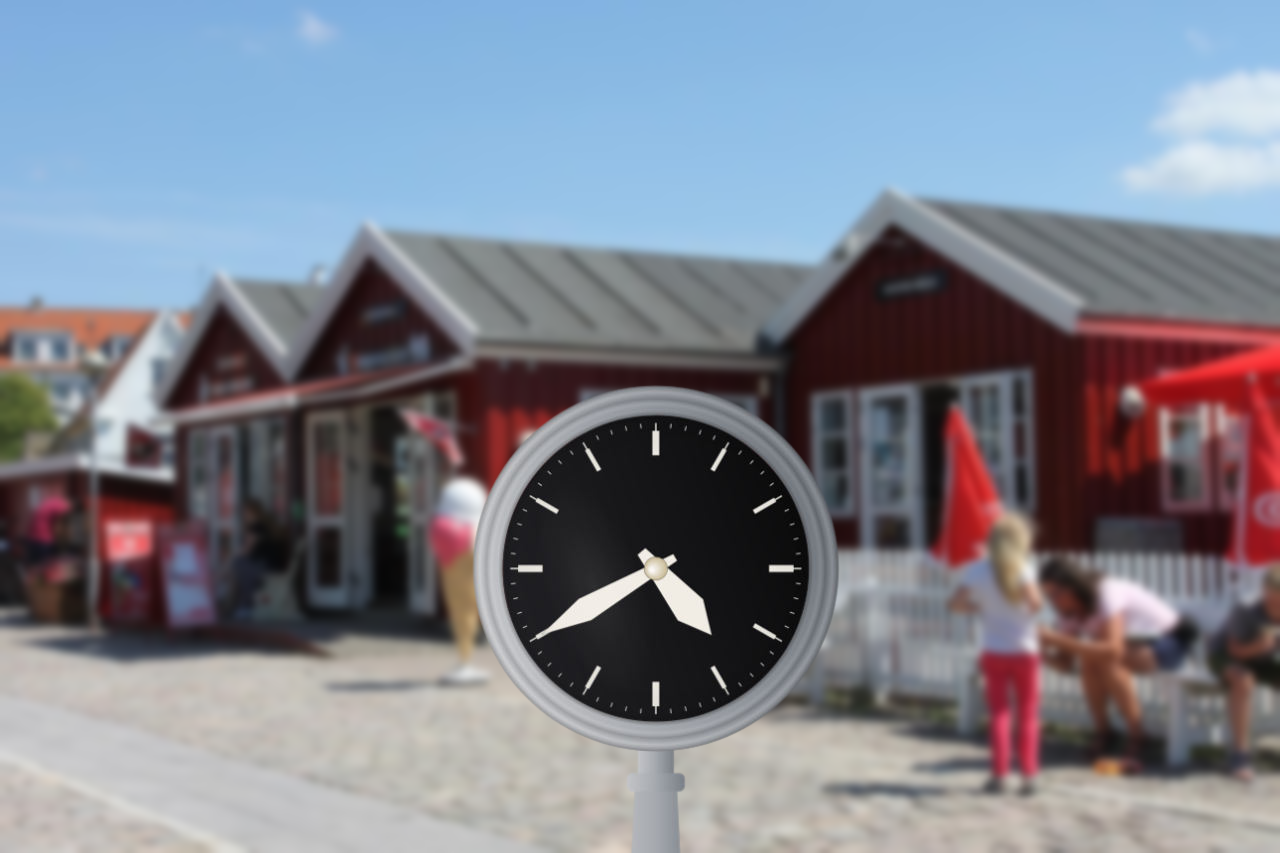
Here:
4,40
